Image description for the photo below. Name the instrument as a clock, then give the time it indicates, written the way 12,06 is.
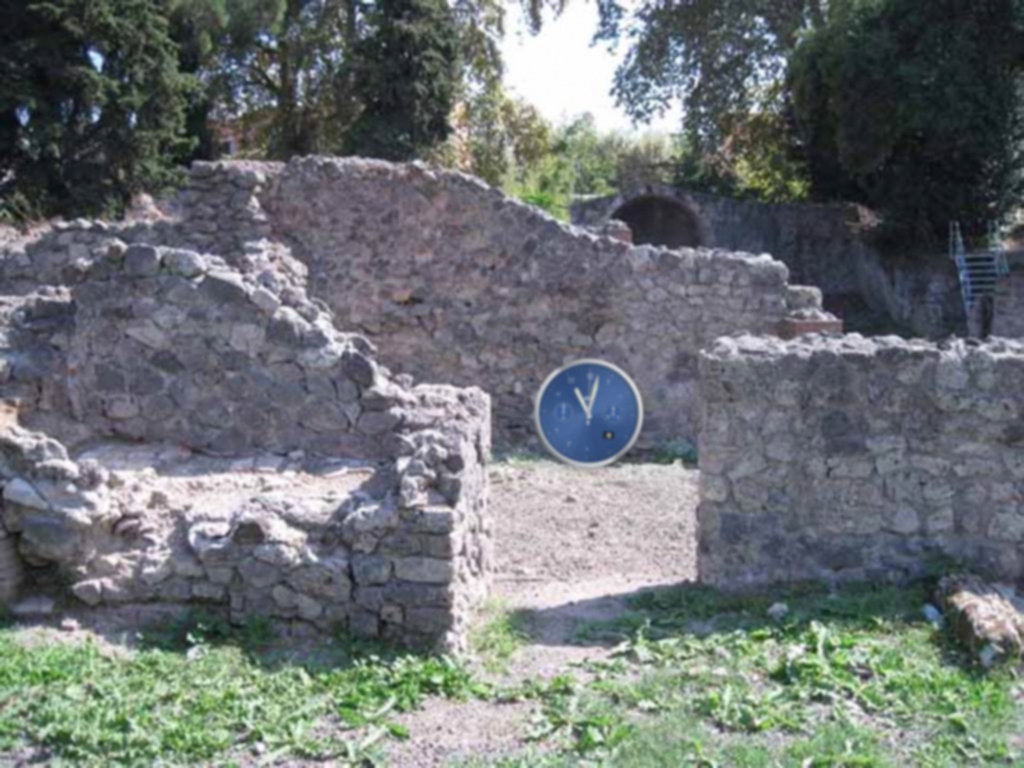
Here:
11,02
